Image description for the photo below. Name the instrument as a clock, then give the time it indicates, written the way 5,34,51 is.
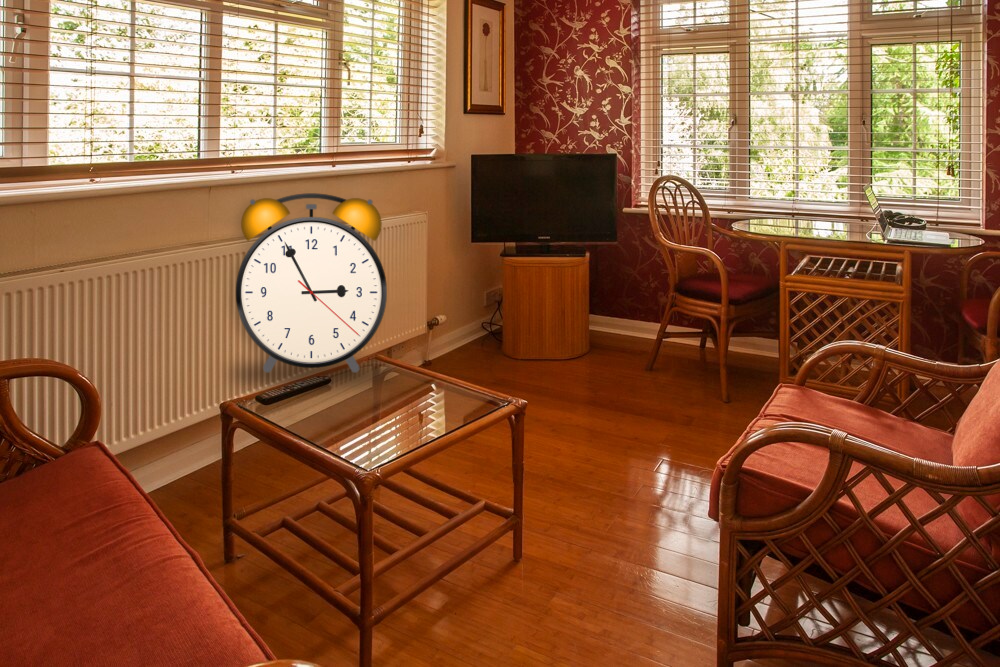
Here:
2,55,22
